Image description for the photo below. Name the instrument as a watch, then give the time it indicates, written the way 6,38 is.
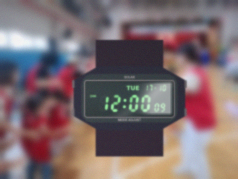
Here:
12,00
